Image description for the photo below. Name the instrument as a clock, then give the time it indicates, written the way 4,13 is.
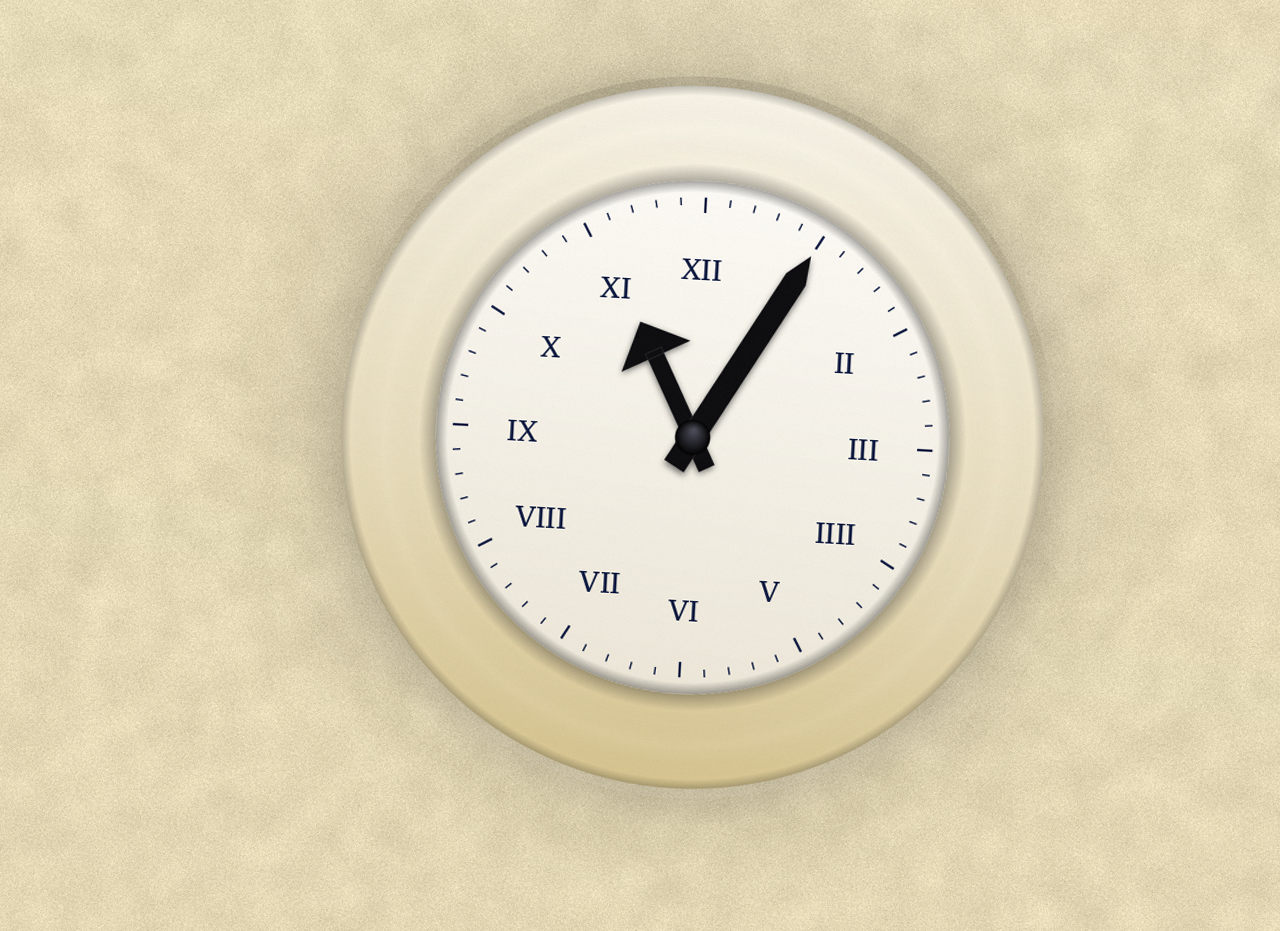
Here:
11,05
